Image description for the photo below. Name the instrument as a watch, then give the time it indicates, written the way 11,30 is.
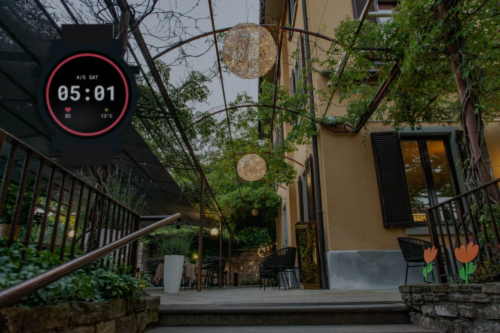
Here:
5,01
